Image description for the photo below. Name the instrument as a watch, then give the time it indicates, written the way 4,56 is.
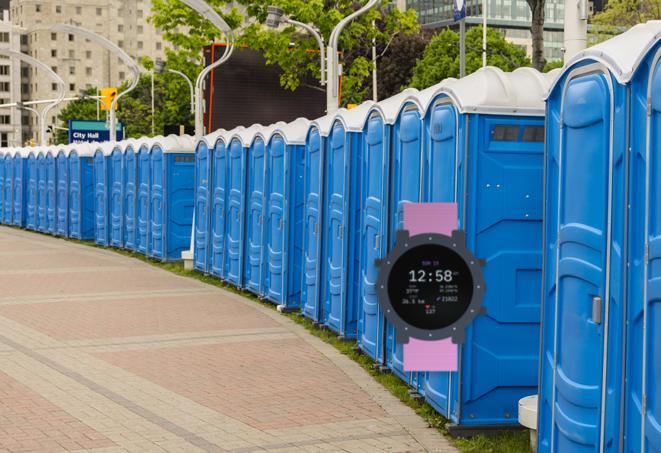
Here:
12,58
